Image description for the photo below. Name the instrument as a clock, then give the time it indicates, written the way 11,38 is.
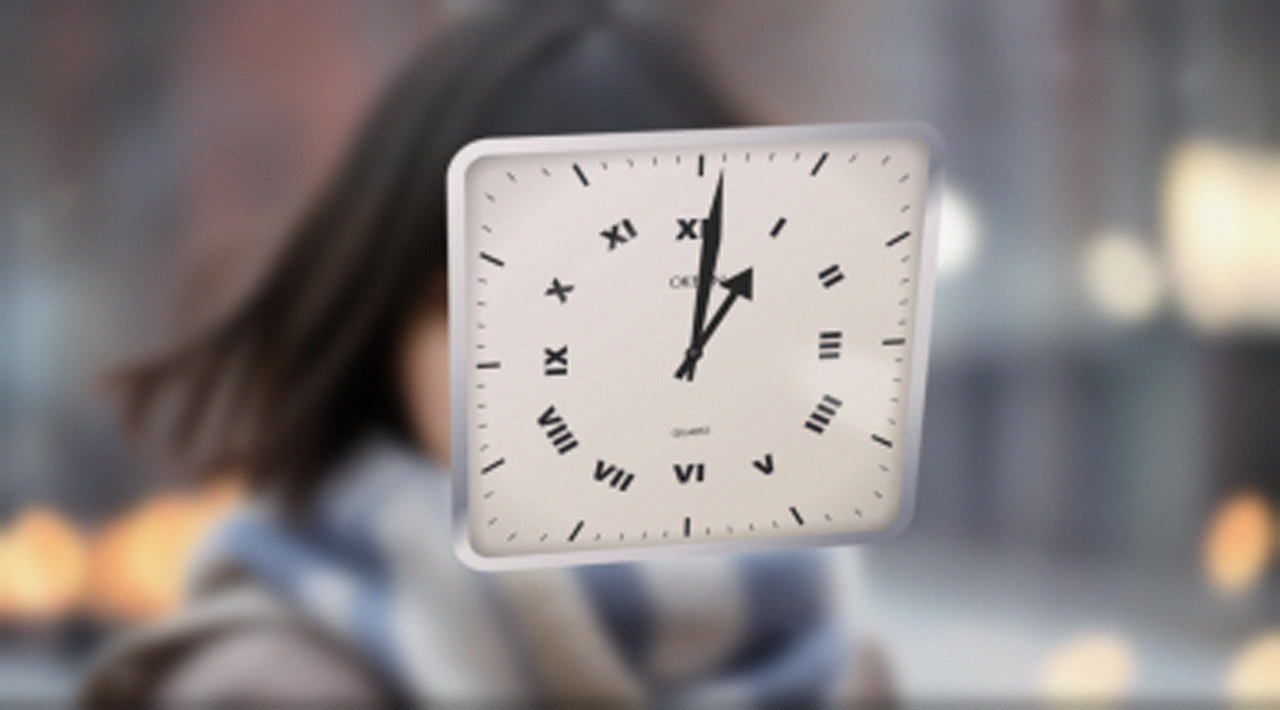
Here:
1,01
